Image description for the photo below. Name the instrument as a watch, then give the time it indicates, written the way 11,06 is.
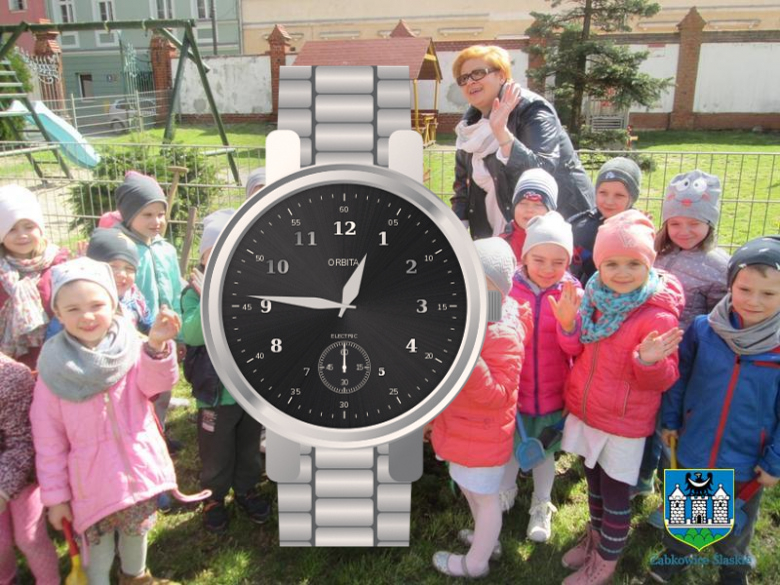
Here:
12,46
